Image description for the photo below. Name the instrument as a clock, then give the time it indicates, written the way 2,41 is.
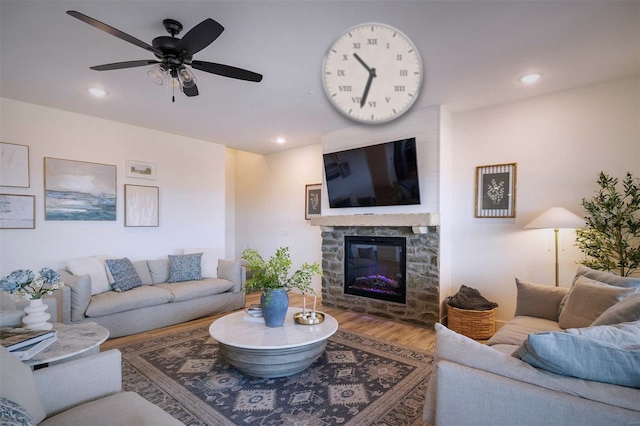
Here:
10,33
